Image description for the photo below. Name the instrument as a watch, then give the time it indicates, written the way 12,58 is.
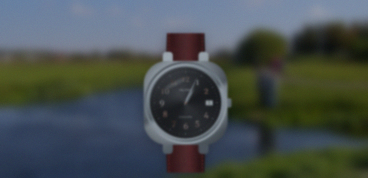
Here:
1,04
